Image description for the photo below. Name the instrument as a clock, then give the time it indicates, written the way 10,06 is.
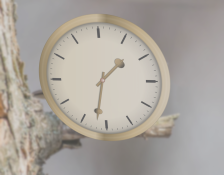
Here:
1,32
